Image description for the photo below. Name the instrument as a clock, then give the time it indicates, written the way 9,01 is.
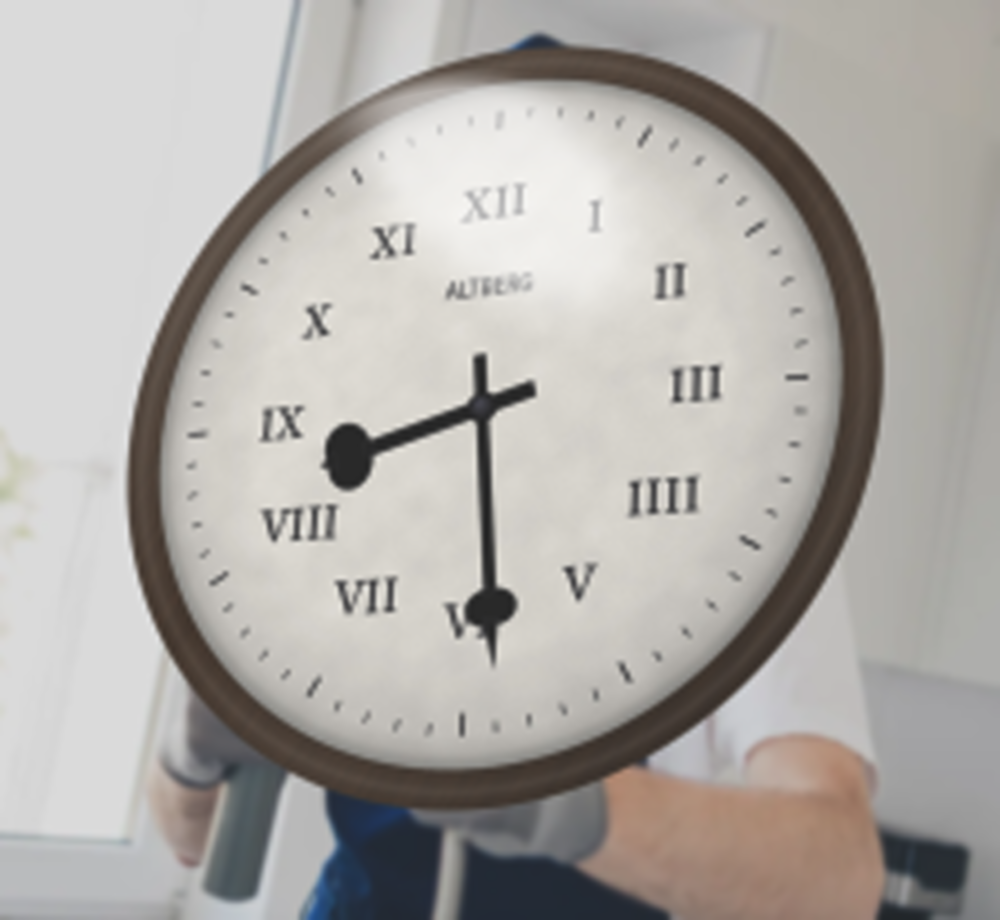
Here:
8,29
